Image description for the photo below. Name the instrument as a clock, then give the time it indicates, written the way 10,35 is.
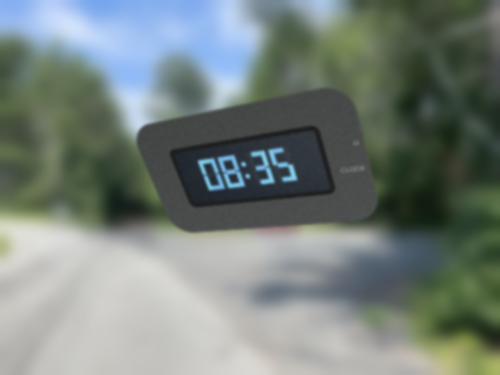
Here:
8,35
